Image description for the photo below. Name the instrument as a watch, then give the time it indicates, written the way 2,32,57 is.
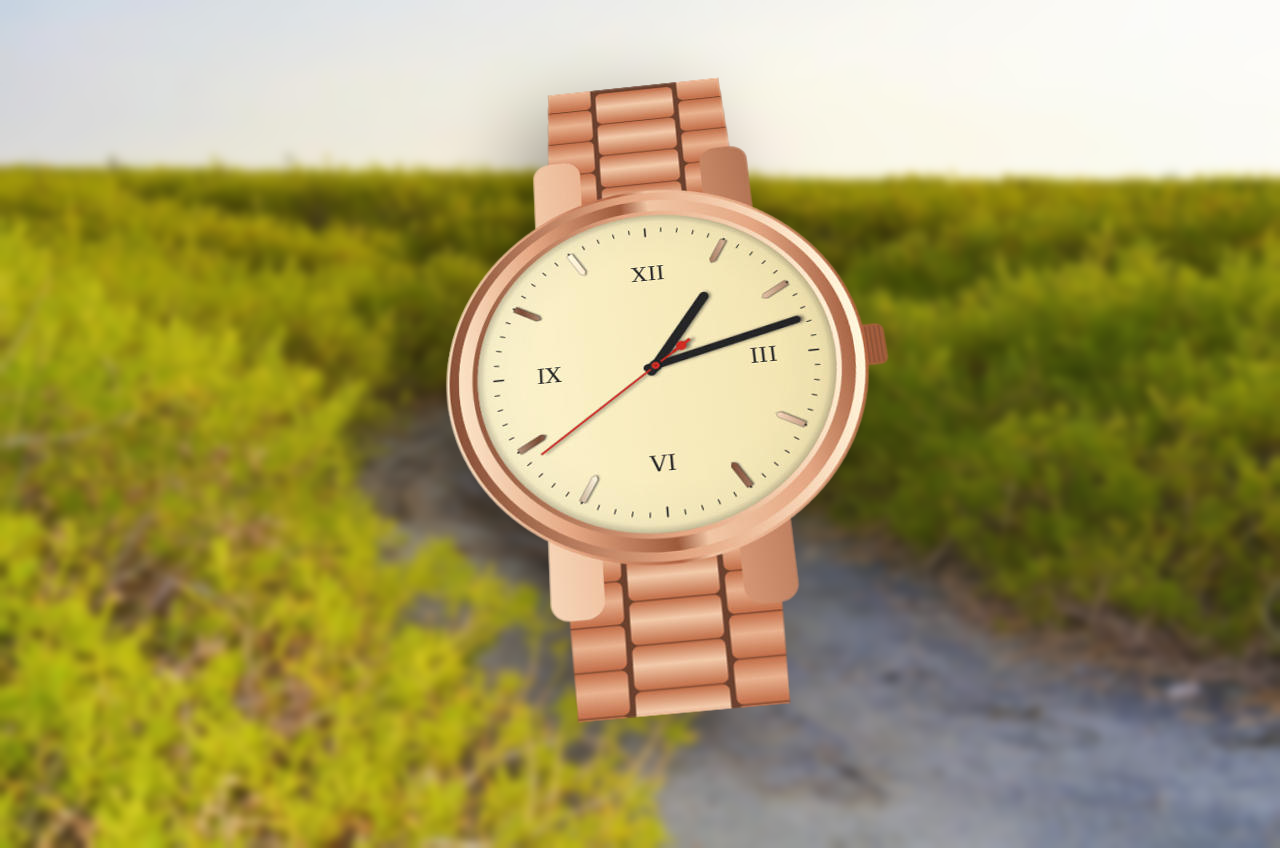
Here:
1,12,39
